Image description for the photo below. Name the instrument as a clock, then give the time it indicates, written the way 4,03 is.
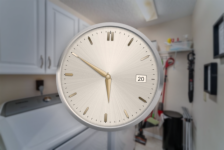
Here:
5,50
